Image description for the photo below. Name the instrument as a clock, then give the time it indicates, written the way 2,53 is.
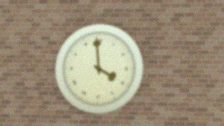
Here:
3,59
